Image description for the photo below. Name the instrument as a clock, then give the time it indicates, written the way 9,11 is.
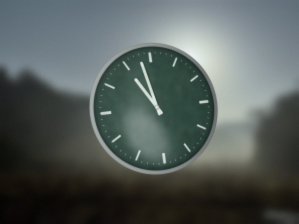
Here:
10,58
